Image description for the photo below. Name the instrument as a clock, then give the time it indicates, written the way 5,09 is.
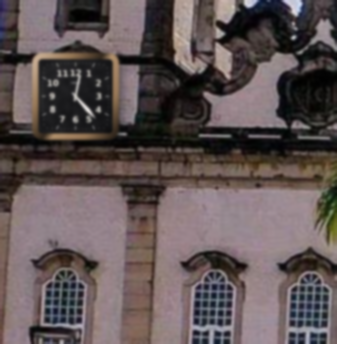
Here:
12,23
